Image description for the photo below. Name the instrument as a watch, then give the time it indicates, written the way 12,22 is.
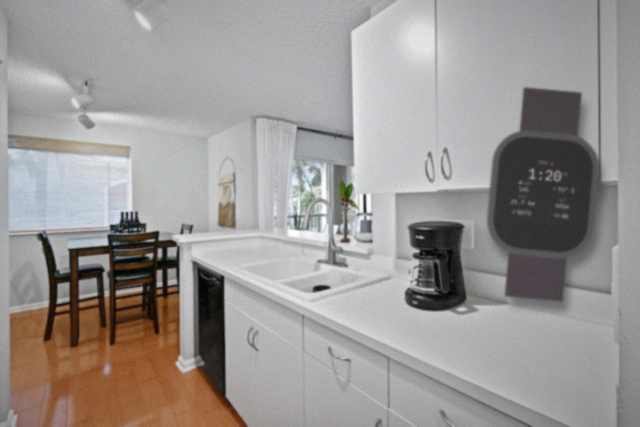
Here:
1,20
